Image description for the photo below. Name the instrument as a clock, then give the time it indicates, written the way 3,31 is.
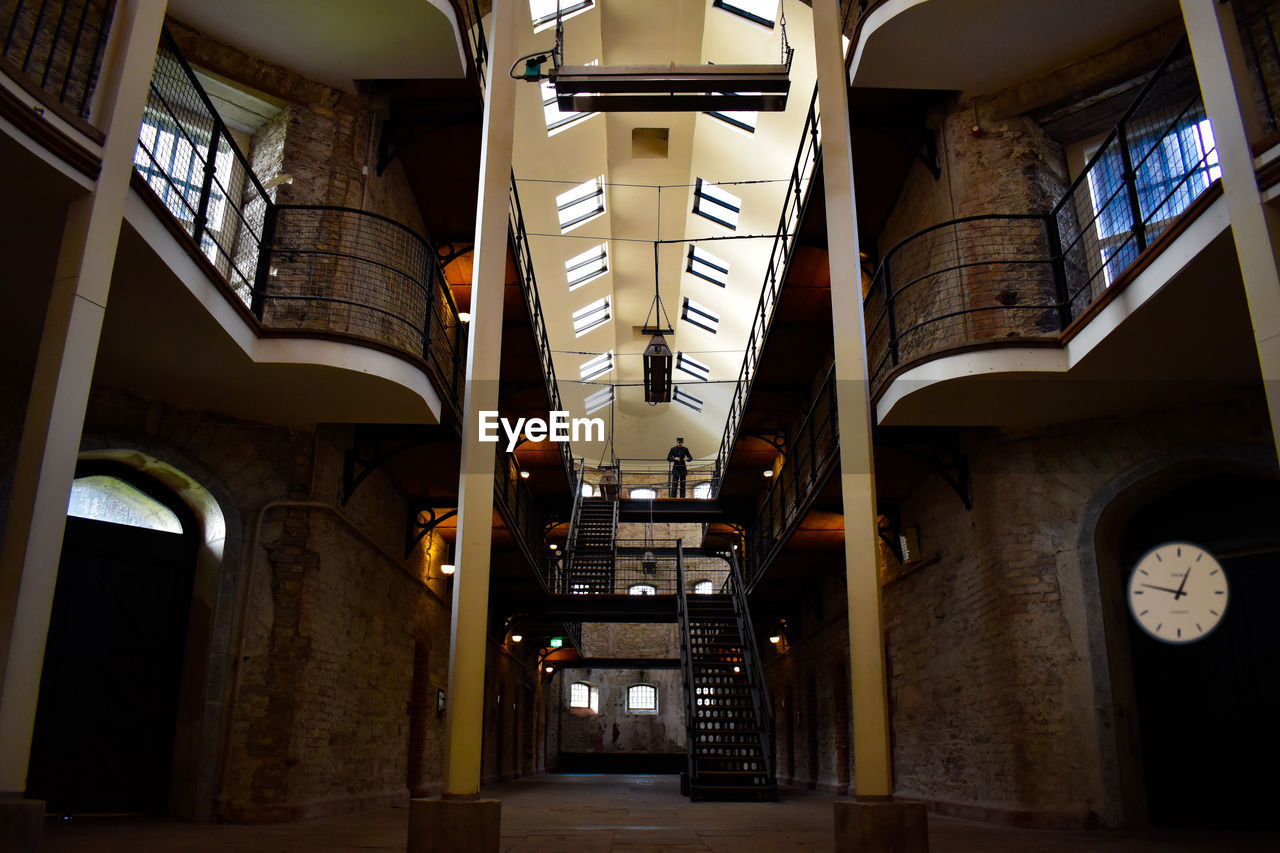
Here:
12,47
